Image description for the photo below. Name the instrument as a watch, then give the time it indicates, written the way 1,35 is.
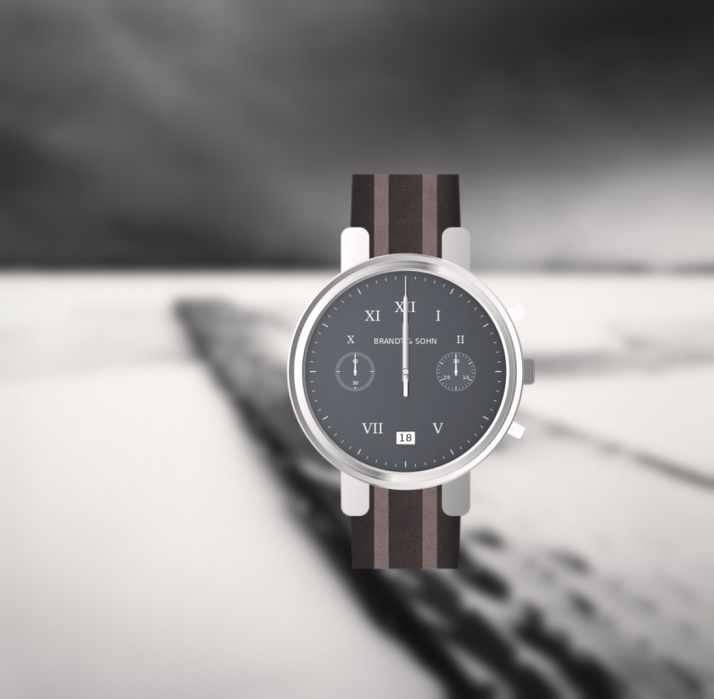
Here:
12,00
